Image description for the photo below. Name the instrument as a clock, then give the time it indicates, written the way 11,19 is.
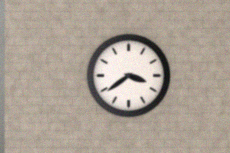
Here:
3,39
